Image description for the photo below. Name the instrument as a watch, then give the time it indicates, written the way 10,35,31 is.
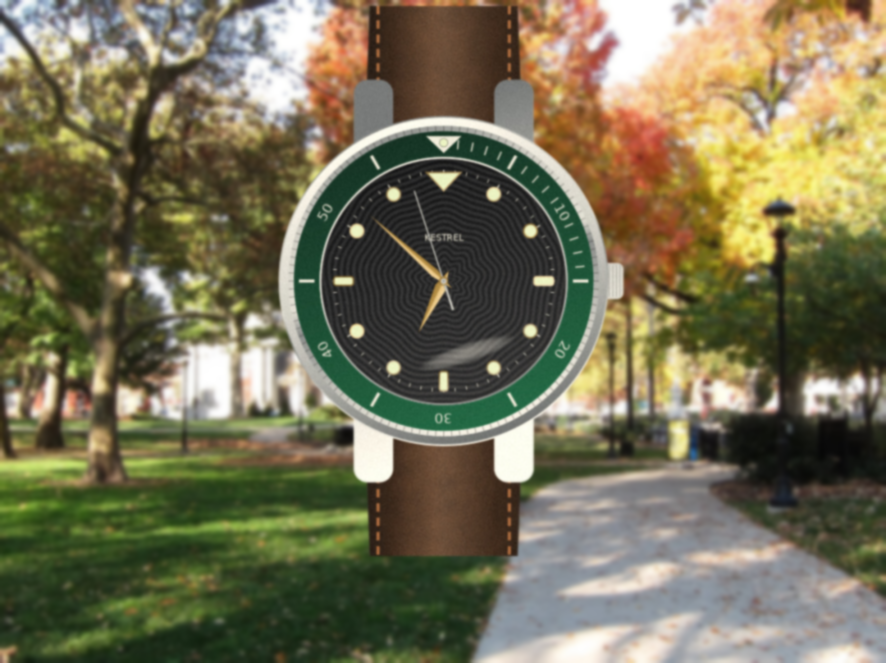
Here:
6,51,57
